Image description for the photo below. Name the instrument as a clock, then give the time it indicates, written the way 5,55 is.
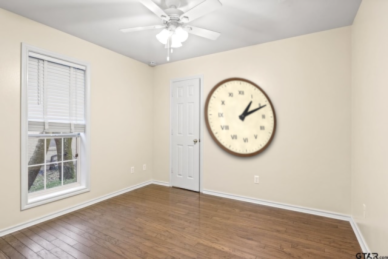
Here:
1,11
